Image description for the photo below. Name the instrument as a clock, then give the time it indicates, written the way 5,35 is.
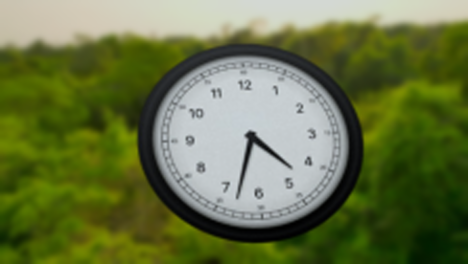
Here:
4,33
